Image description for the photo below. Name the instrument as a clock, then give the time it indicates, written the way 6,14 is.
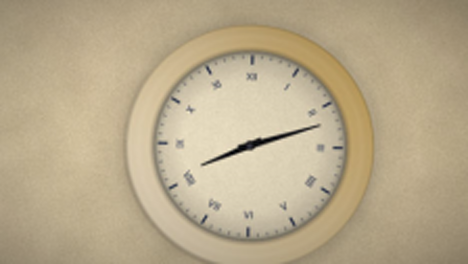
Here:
8,12
